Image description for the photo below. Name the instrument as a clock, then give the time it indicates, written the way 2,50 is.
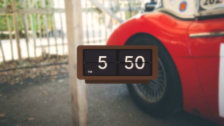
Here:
5,50
